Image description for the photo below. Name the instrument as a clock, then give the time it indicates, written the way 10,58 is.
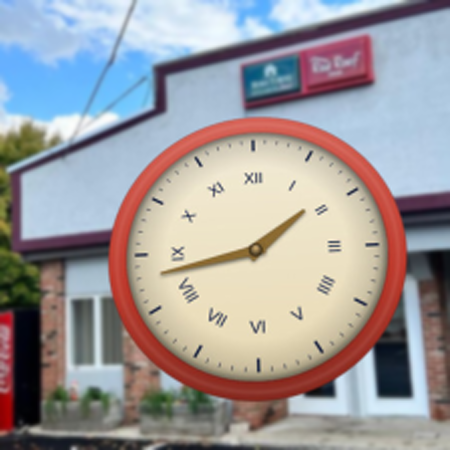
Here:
1,43
